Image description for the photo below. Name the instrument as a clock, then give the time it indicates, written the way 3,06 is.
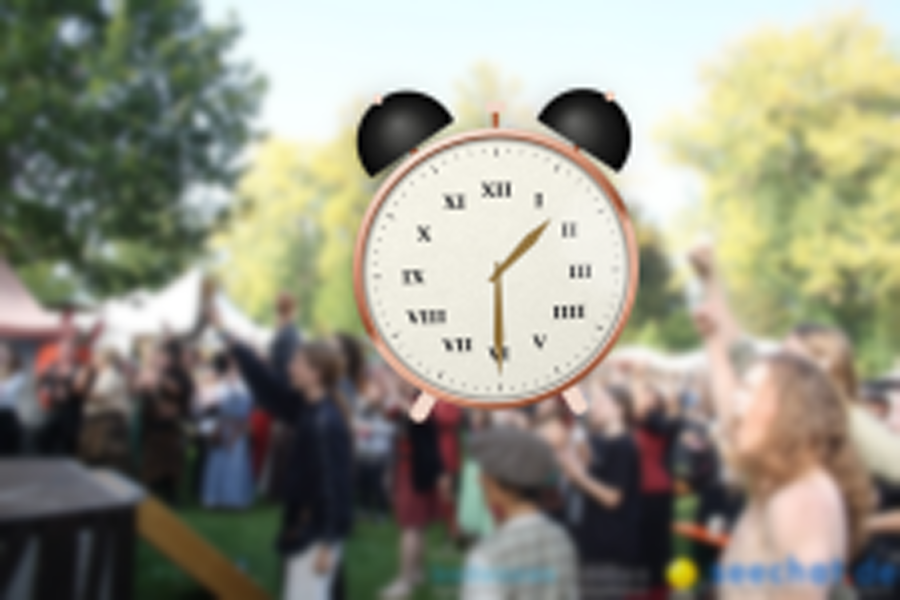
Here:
1,30
